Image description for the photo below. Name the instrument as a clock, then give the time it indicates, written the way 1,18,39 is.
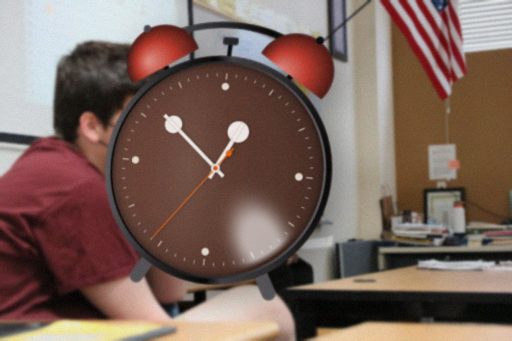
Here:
12,51,36
